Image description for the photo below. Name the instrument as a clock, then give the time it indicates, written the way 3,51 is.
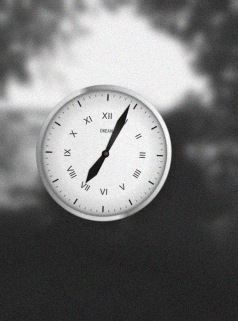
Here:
7,04
